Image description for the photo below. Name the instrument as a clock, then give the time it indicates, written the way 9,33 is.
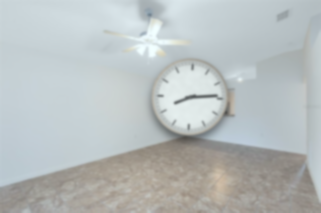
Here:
8,14
